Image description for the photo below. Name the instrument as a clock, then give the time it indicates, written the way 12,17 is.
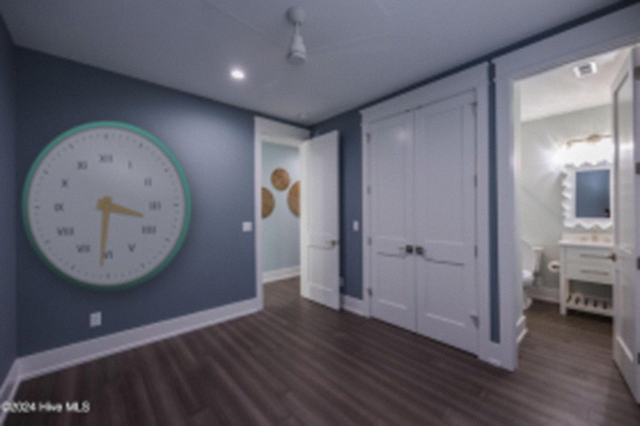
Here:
3,31
